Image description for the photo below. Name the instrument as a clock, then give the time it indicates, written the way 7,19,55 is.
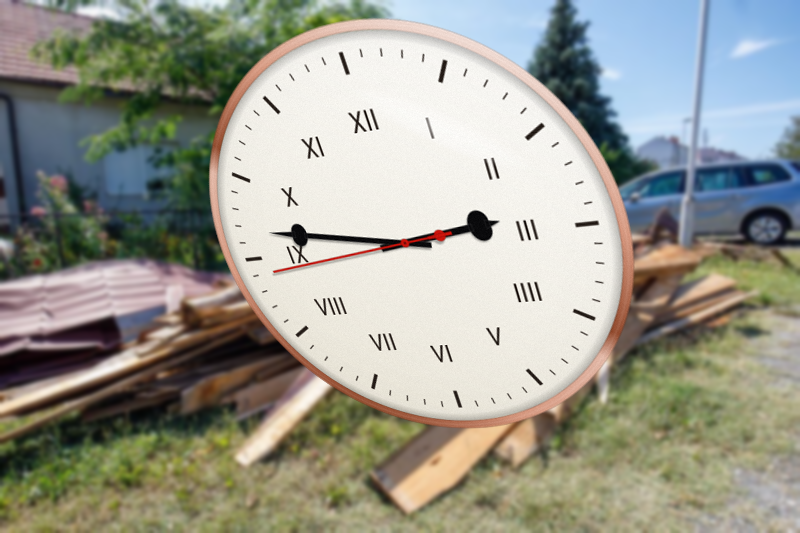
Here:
2,46,44
